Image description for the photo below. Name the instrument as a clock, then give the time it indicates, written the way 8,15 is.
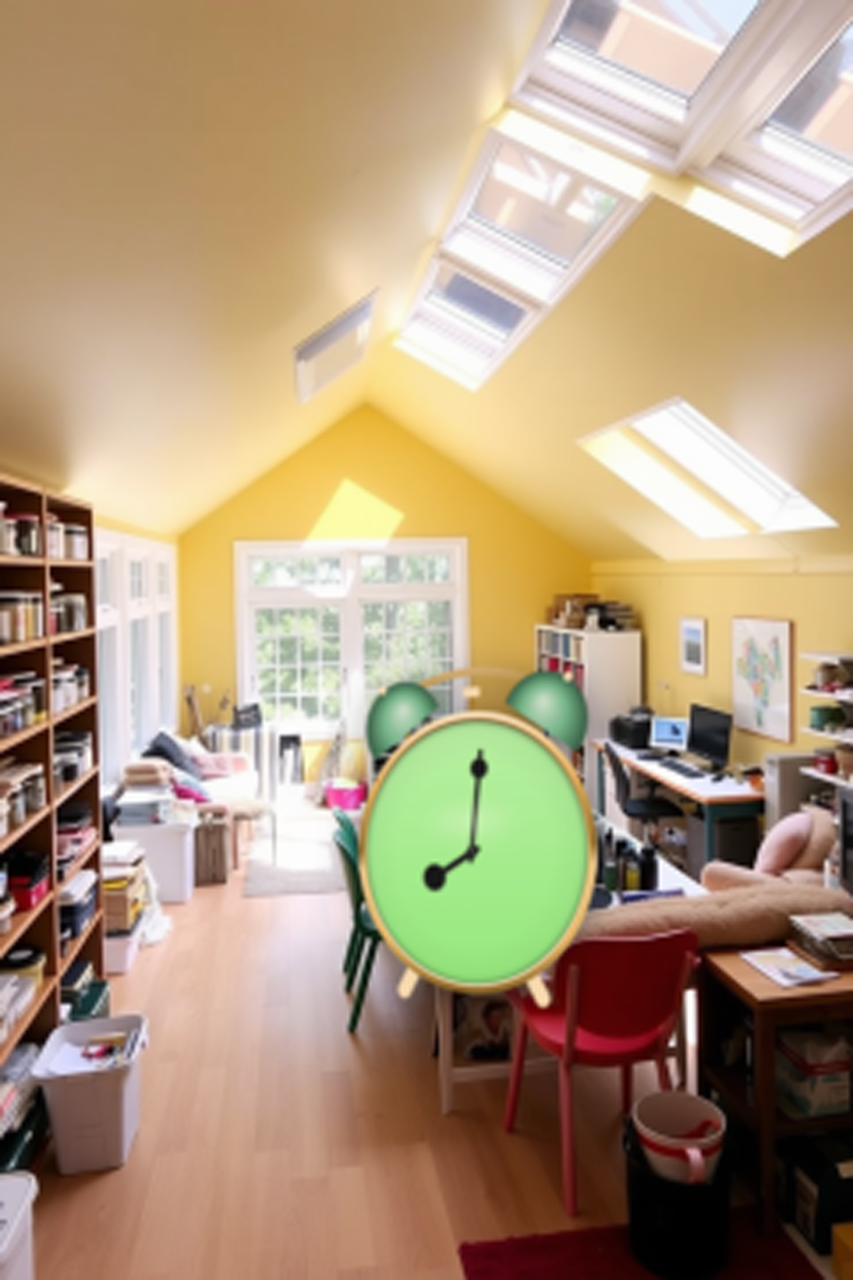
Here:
8,01
